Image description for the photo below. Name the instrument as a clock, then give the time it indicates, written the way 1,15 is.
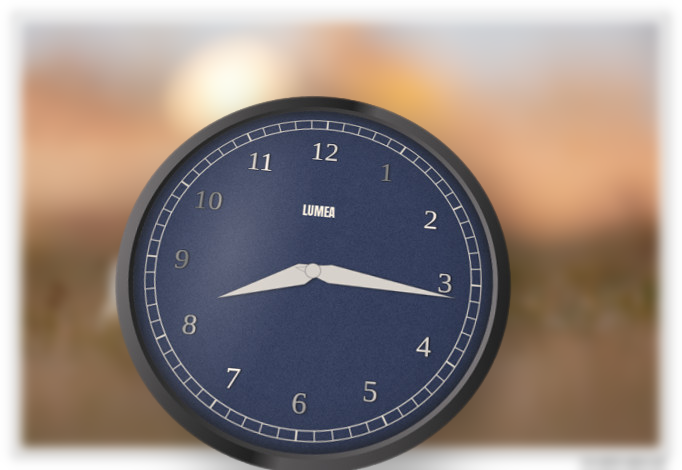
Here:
8,16
